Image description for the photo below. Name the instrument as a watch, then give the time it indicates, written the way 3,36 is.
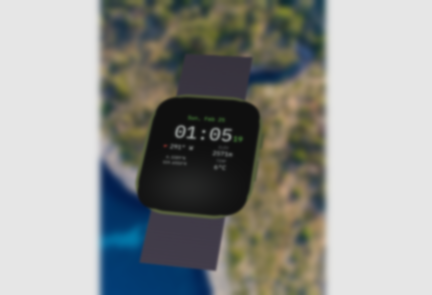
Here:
1,05
